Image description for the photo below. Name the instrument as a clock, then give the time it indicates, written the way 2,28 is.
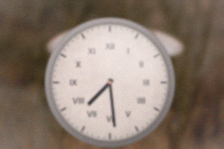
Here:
7,29
